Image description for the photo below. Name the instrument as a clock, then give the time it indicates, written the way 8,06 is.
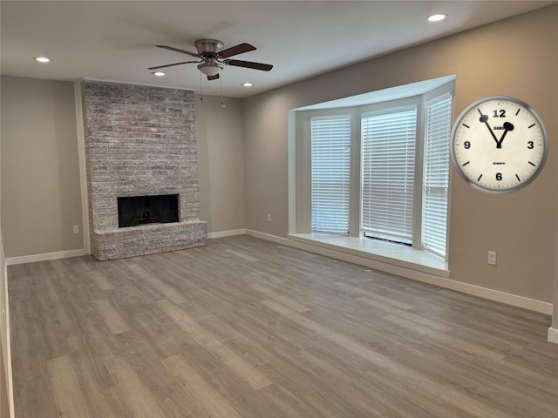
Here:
12,55
